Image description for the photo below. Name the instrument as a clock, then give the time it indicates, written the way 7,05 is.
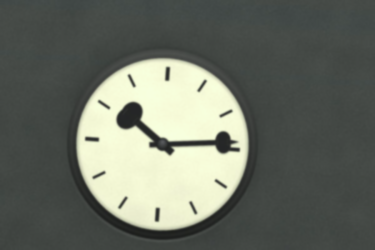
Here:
10,14
